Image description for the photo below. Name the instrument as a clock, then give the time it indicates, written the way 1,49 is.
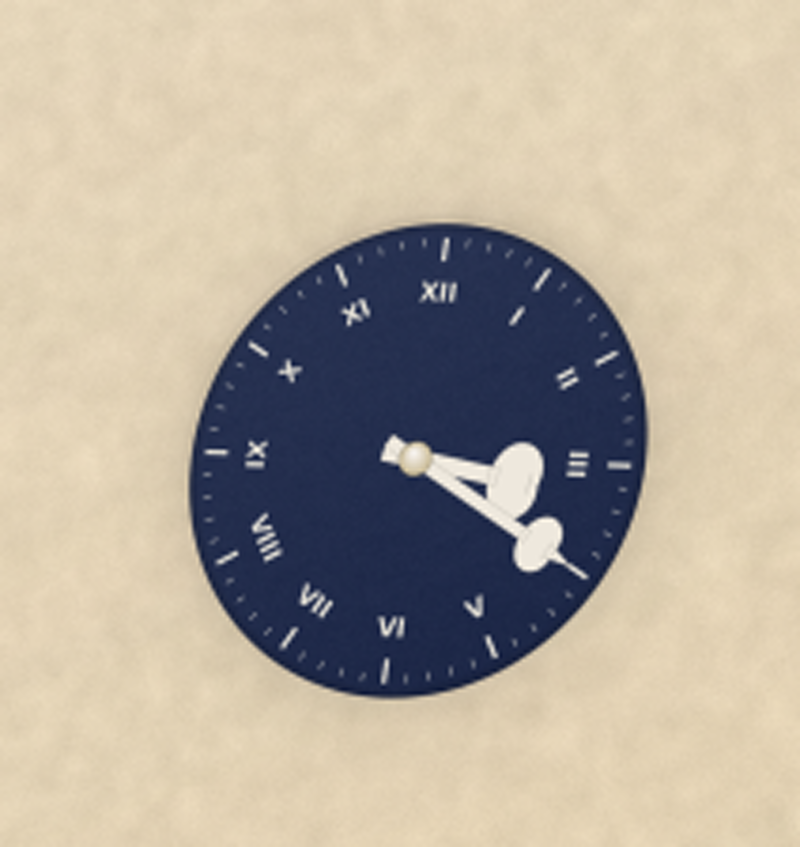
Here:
3,20
